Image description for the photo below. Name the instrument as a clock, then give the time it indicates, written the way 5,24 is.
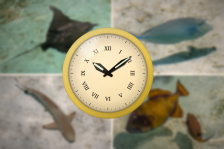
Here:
10,09
